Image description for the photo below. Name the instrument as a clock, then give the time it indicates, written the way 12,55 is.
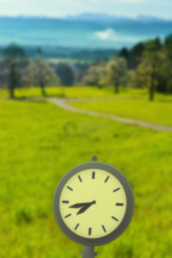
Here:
7,43
